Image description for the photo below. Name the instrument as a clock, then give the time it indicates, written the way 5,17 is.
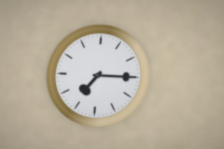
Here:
7,15
